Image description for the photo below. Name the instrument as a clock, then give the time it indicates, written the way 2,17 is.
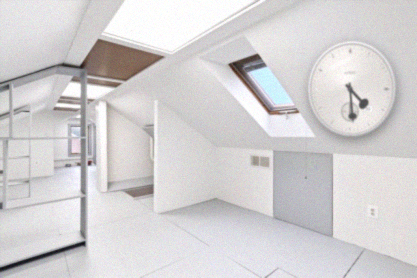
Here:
4,29
